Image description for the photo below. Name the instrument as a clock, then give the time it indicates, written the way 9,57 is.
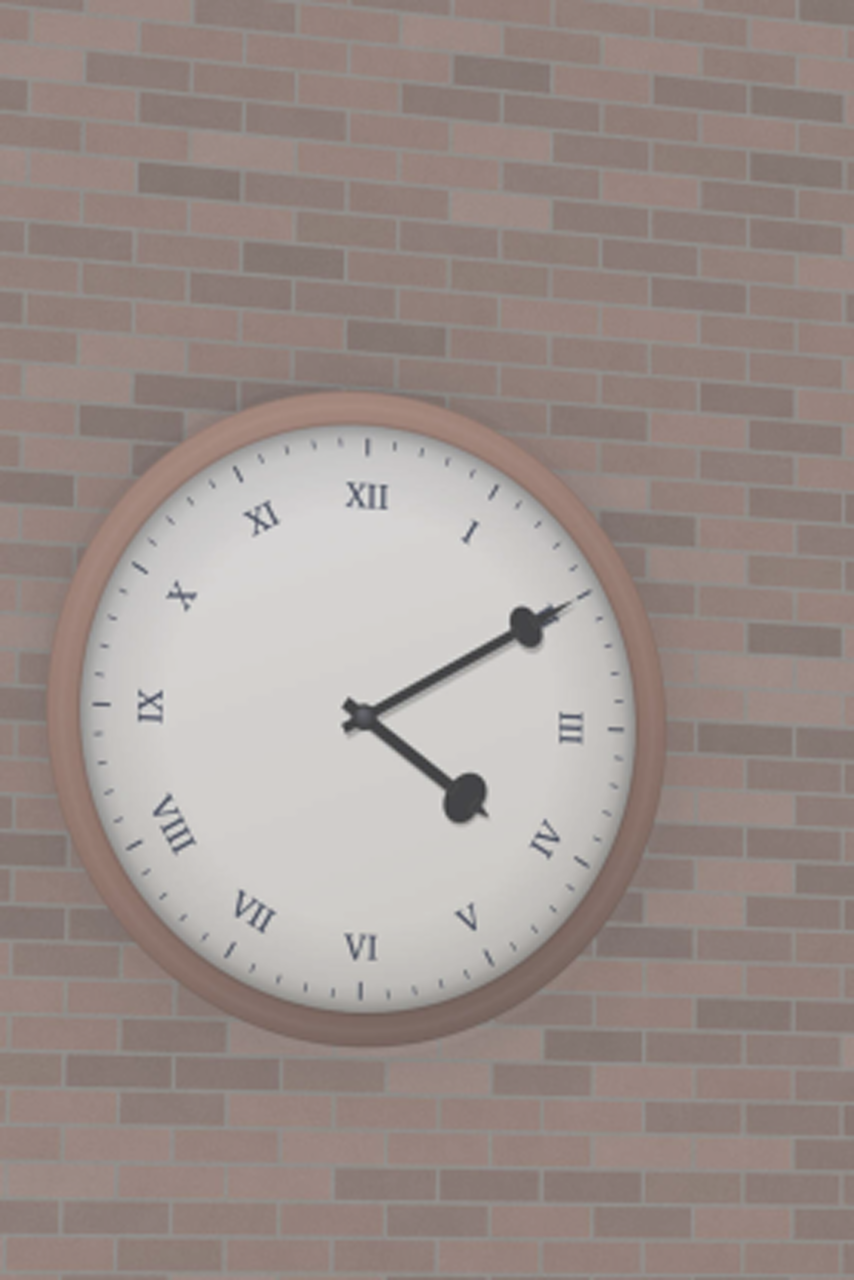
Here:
4,10
